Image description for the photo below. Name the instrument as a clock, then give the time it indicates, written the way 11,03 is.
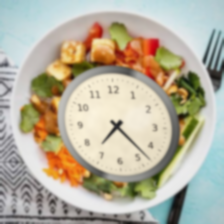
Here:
7,23
